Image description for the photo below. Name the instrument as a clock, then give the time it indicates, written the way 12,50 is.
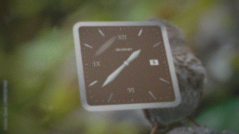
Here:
1,38
